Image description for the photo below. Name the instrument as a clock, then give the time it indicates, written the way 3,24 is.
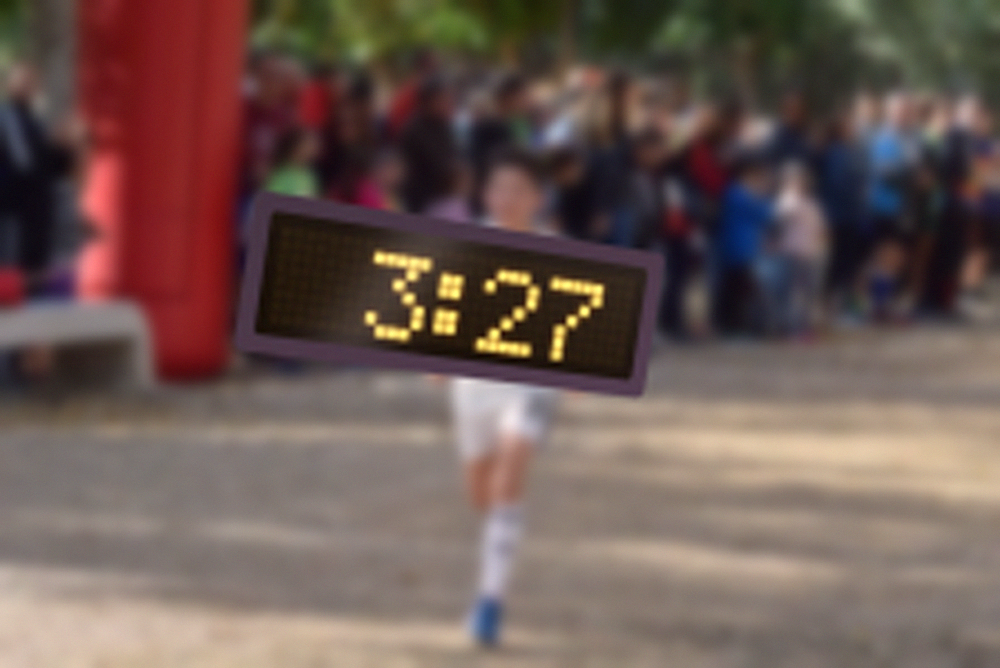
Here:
3,27
